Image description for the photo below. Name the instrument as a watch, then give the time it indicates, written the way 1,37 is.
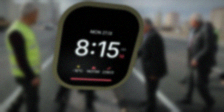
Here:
8,15
